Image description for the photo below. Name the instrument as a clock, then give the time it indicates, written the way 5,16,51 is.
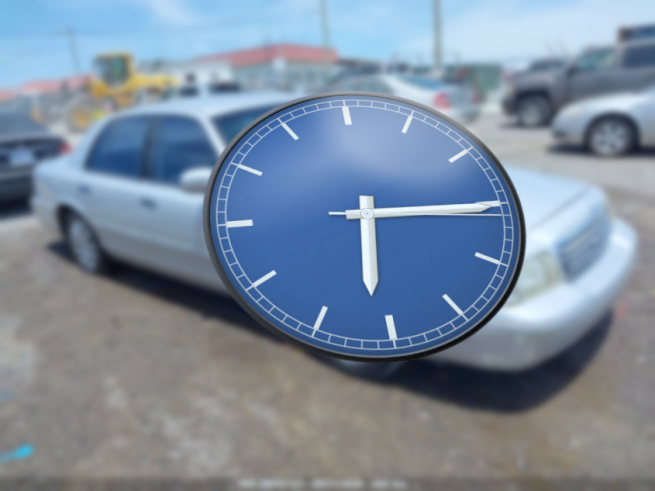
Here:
6,15,16
